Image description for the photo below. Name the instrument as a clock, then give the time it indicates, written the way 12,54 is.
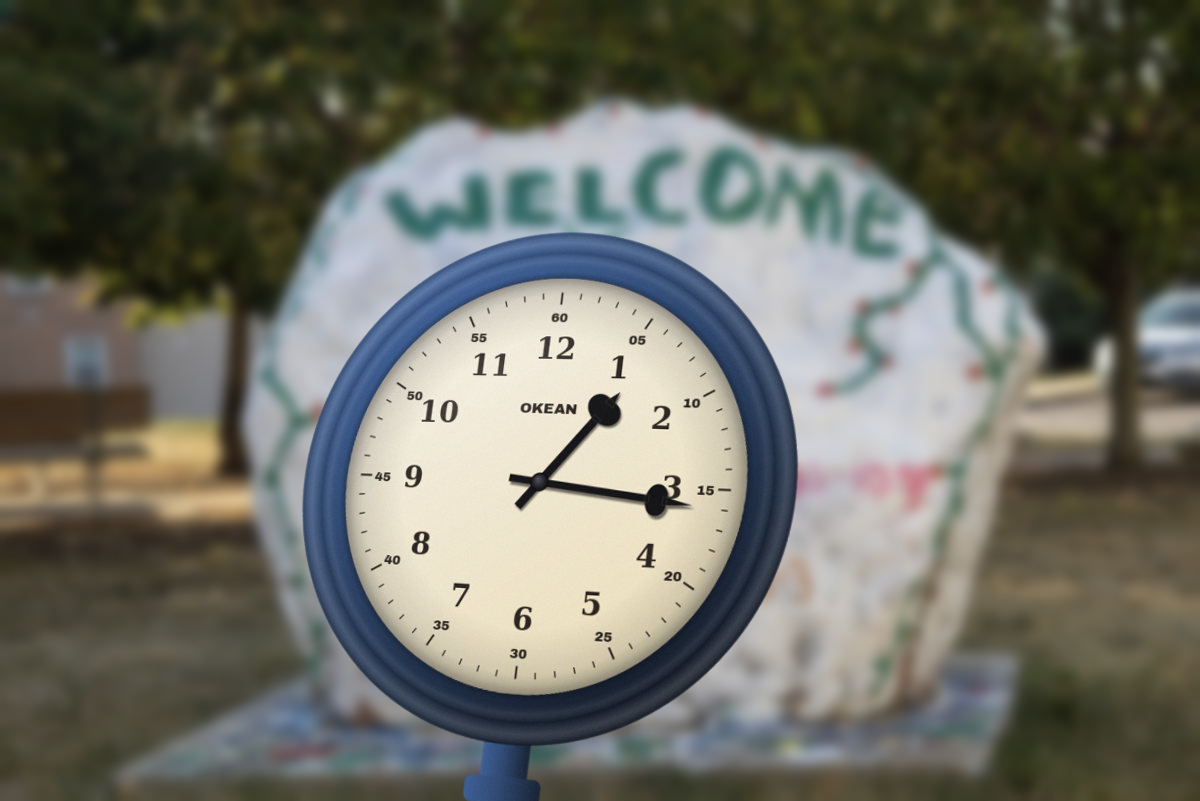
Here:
1,16
